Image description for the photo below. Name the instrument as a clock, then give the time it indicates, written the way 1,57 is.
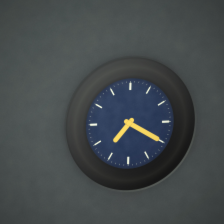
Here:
7,20
